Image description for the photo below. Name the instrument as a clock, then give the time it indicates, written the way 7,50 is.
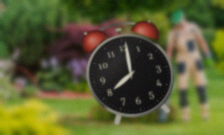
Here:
8,01
